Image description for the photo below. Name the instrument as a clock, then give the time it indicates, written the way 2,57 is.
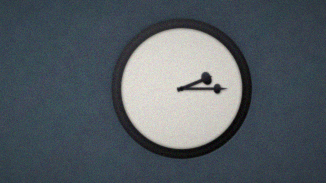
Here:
2,15
